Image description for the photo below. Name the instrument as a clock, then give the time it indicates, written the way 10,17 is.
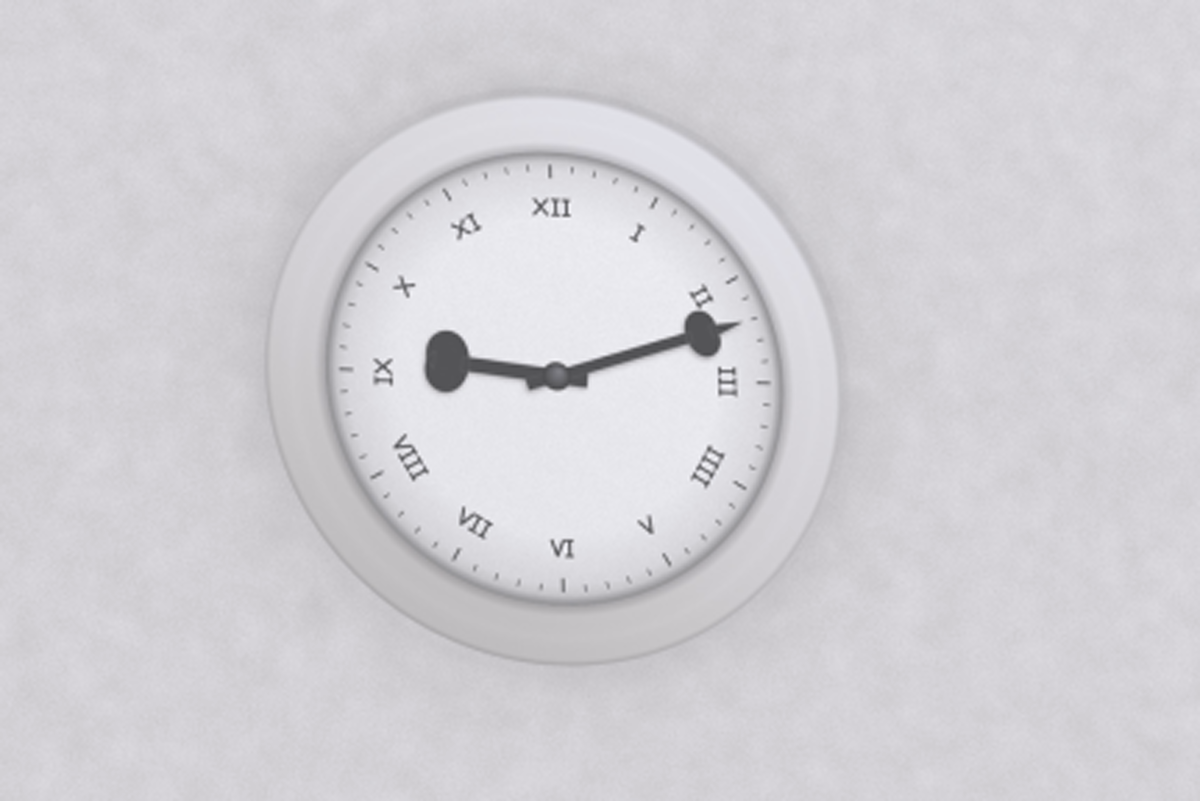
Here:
9,12
